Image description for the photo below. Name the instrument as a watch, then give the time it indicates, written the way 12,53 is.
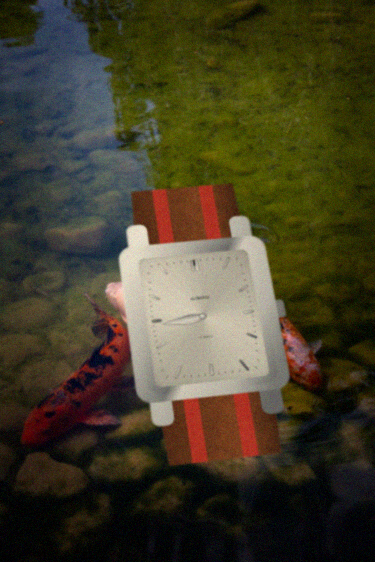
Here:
8,44
